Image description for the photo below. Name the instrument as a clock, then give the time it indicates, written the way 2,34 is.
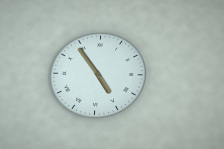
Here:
4,54
